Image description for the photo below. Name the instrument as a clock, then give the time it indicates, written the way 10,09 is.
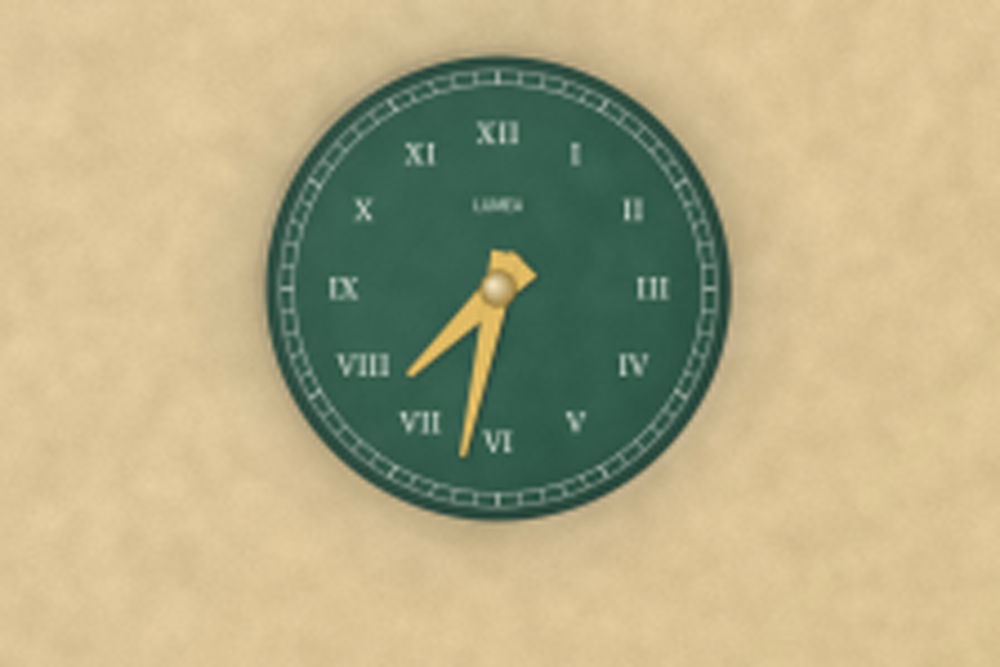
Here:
7,32
